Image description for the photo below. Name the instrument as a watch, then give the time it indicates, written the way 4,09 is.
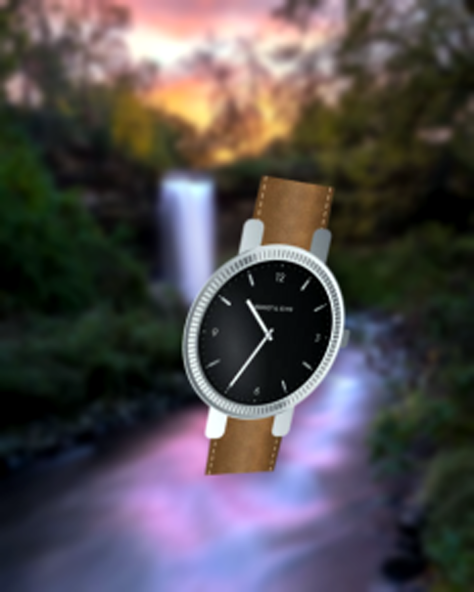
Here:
10,35
